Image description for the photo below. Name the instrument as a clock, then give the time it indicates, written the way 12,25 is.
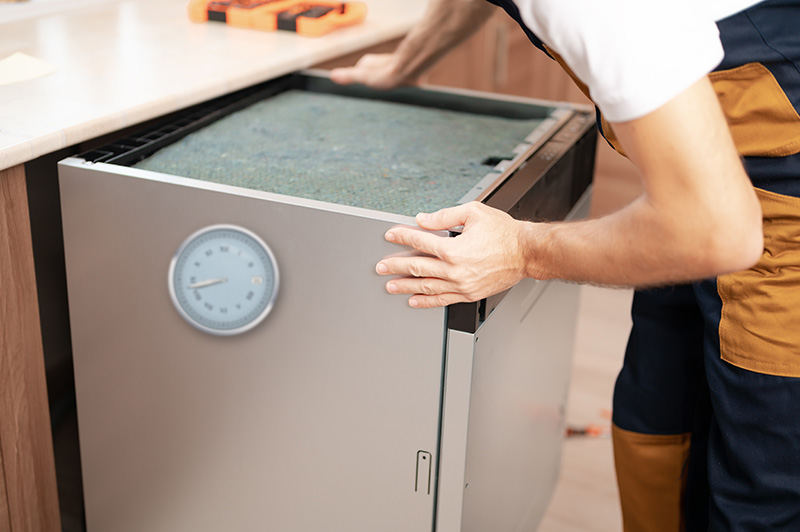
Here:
8,43
